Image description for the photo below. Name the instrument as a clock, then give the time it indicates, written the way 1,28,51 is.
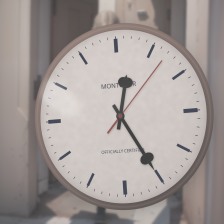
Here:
12,25,07
